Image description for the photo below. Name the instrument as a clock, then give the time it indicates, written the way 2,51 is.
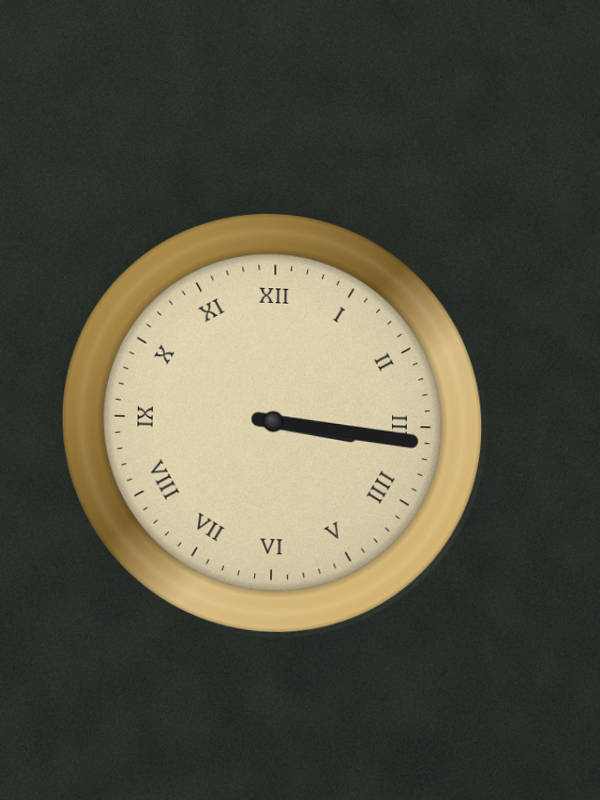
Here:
3,16
